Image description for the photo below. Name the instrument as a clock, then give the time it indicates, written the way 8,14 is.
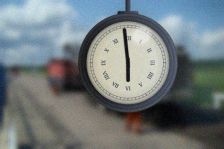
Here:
5,59
